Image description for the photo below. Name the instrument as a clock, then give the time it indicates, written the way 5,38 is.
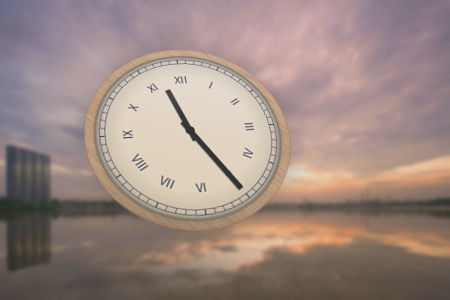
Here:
11,25
